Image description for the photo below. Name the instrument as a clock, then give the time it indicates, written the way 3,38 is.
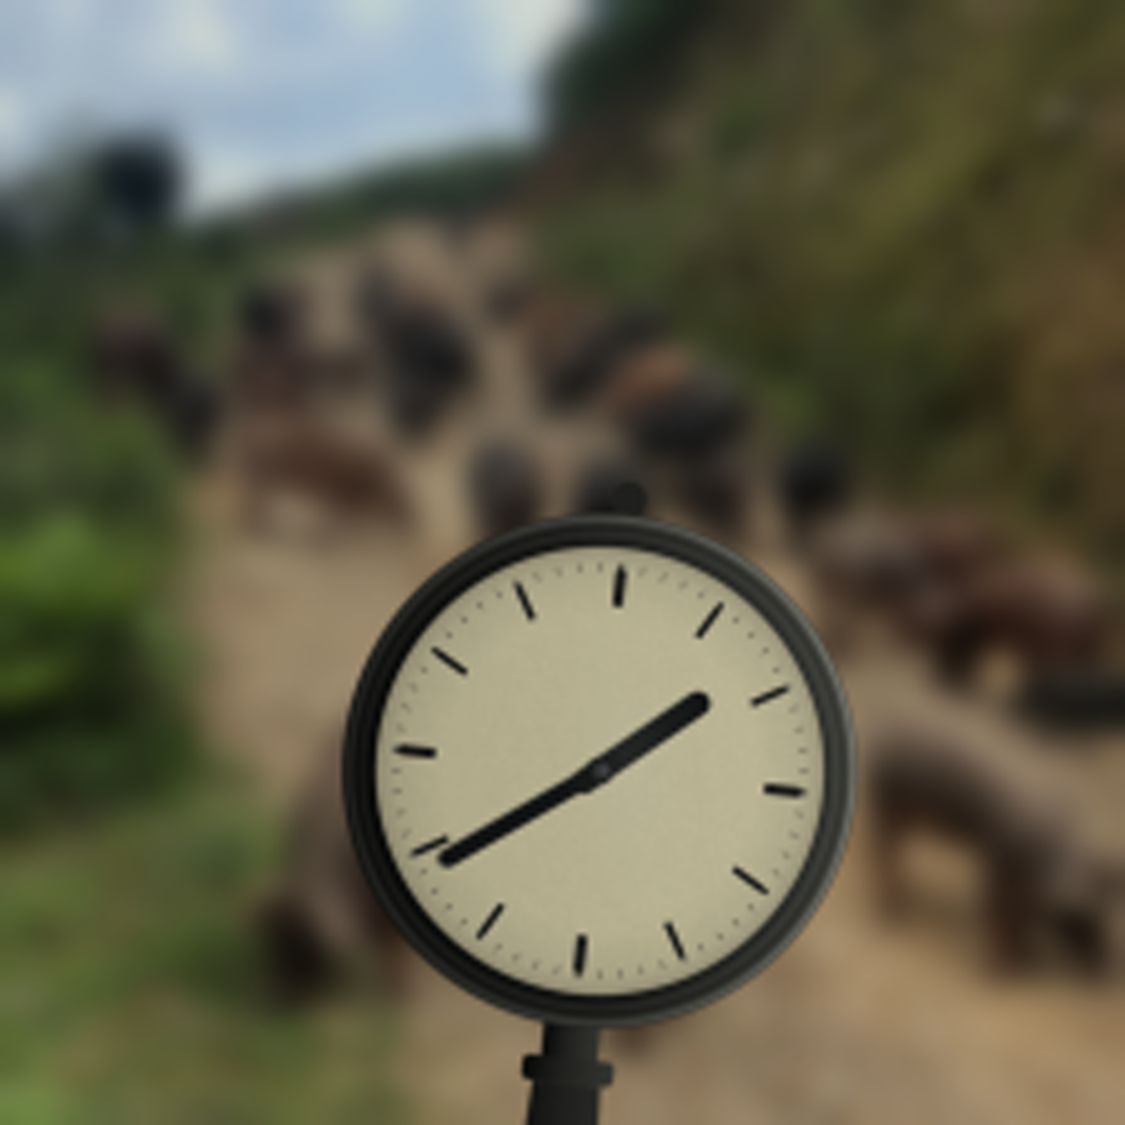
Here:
1,39
